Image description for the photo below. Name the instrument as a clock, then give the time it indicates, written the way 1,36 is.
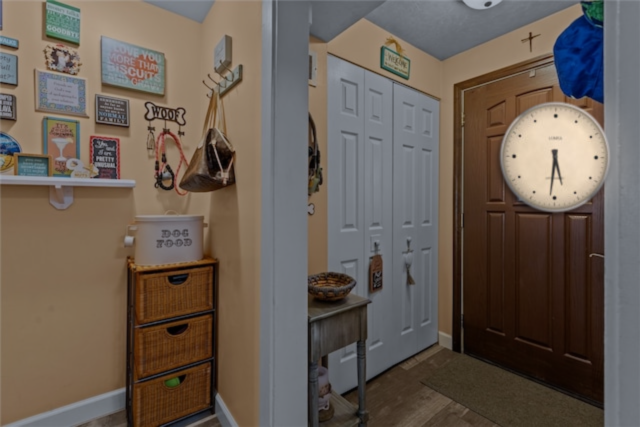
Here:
5,31
